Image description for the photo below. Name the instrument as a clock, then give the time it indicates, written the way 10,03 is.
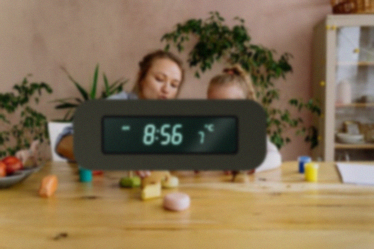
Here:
8,56
